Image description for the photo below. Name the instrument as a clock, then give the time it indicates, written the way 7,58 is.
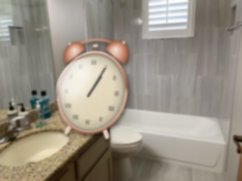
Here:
1,05
